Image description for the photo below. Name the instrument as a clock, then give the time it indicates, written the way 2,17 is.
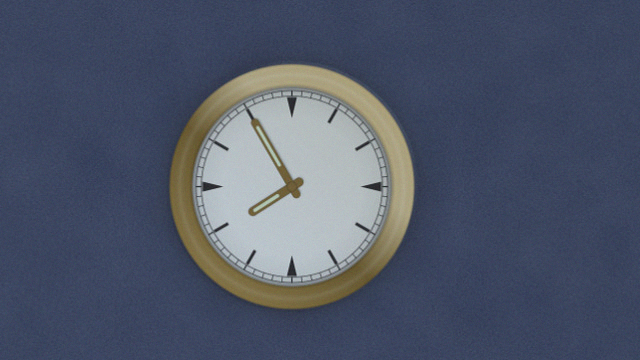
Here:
7,55
